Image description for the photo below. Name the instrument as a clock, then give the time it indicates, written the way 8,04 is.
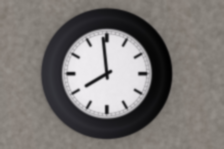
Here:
7,59
